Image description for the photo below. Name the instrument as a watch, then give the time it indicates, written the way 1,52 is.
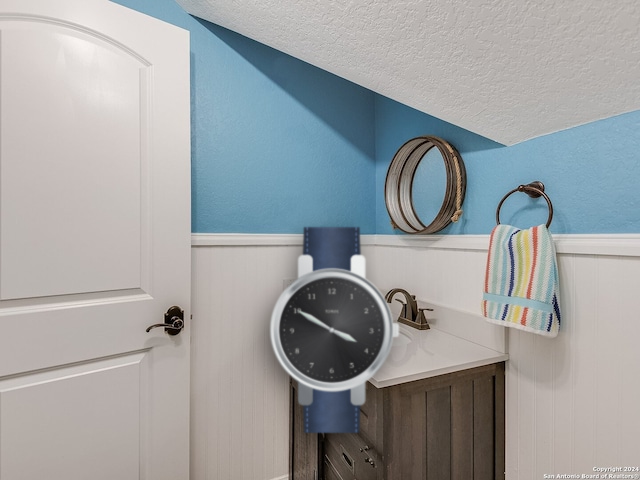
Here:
3,50
